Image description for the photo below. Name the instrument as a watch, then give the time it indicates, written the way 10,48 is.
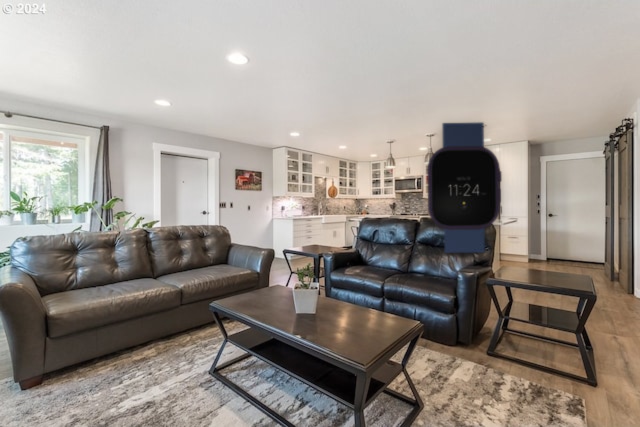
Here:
11,24
